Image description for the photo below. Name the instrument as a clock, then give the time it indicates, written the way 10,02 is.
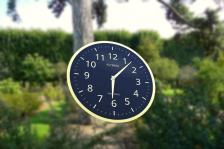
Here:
6,07
